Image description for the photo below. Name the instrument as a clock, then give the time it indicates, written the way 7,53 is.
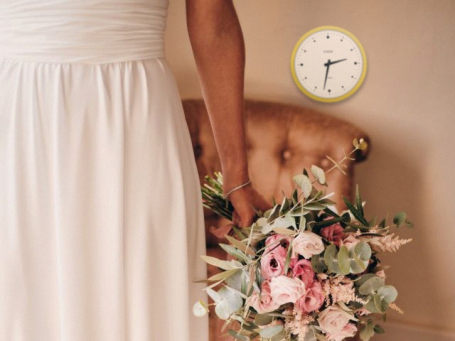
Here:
2,32
